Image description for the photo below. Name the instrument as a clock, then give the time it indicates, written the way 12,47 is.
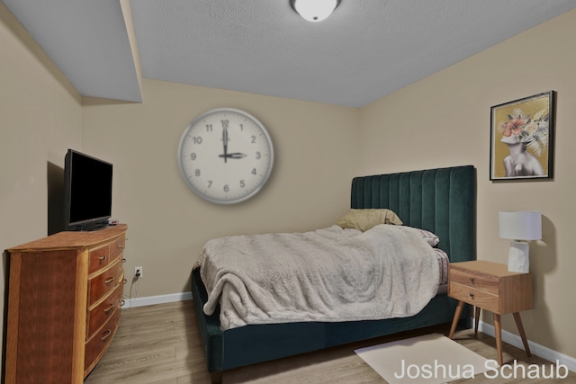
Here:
3,00
